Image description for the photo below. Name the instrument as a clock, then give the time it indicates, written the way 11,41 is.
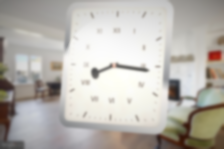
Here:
8,16
